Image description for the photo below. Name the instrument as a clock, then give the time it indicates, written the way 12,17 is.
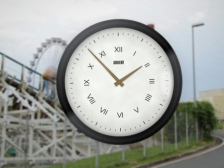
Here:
1,53
